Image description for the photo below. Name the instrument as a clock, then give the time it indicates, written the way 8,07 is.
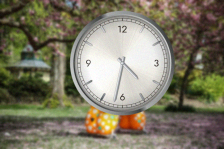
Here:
4,32
